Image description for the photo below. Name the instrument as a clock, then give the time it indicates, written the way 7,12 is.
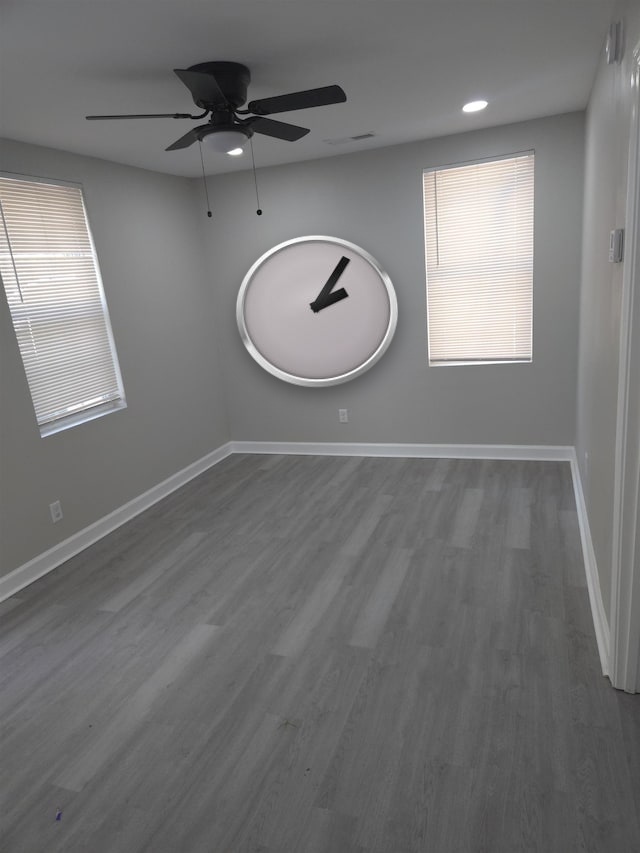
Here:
2,05
